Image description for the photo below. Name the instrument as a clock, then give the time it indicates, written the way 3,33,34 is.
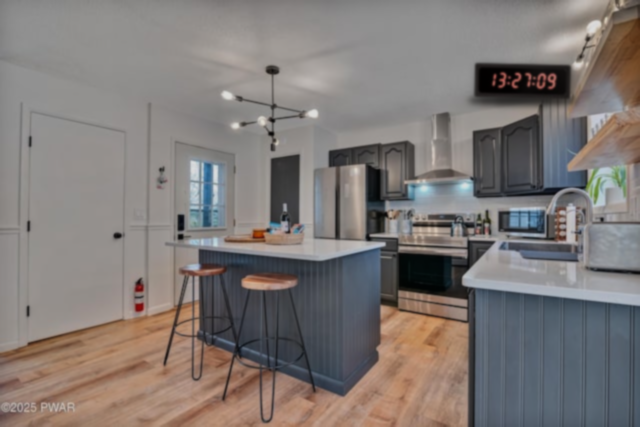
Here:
13,27,09
